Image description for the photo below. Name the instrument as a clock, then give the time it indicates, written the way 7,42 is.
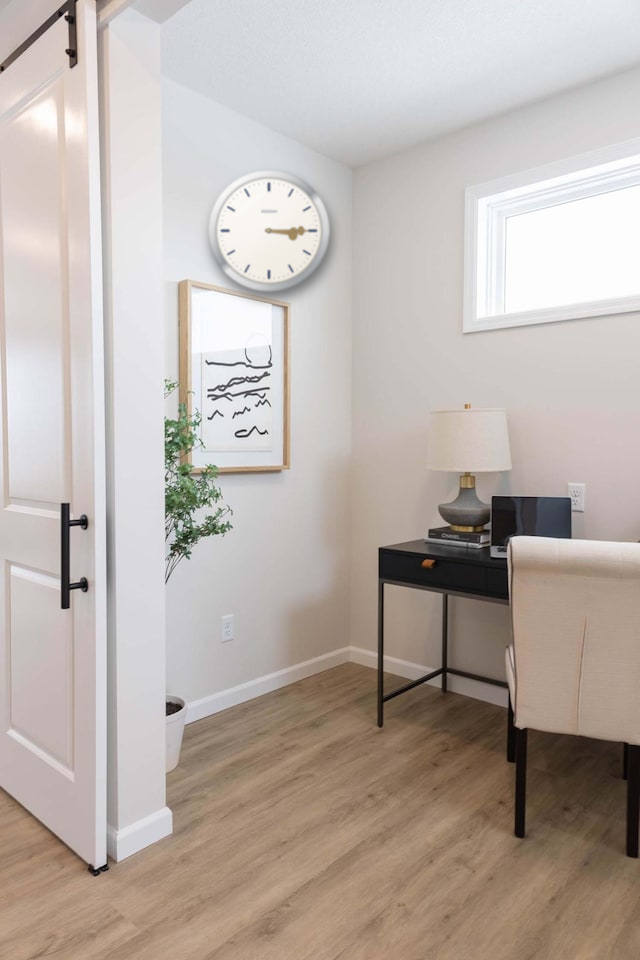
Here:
3,15
